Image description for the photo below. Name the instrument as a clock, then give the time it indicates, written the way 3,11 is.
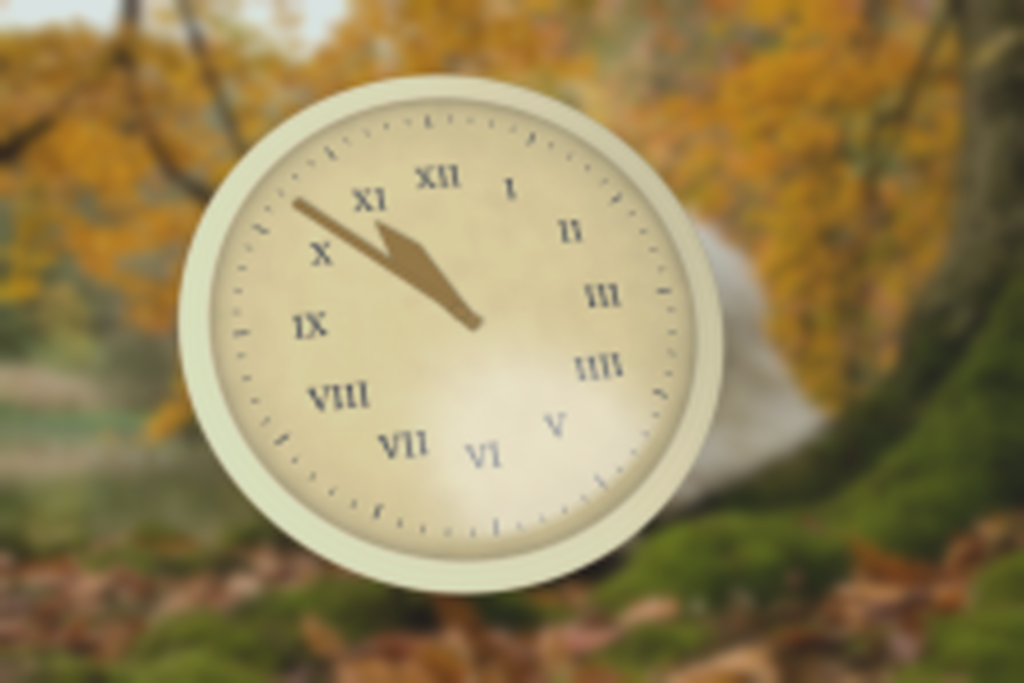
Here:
10,52
